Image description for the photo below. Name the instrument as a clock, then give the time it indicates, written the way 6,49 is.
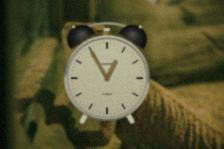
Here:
12,55
